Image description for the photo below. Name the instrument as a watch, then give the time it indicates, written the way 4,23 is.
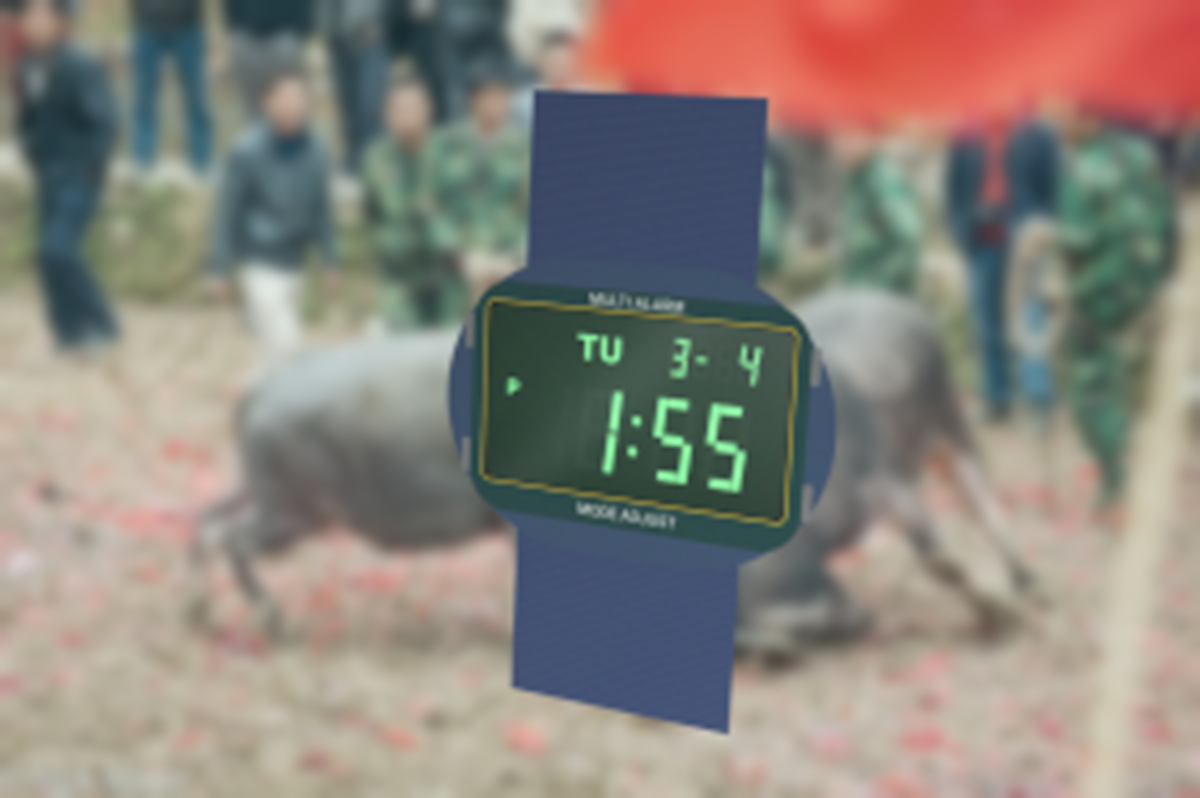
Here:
1,55
